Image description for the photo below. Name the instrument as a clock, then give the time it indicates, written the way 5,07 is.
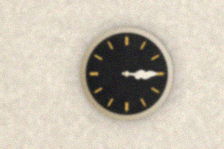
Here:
3,15
